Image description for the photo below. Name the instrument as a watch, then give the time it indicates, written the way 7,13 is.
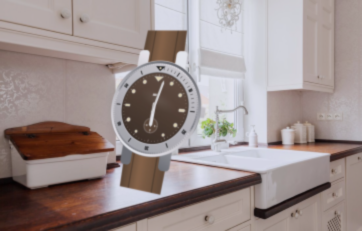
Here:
6,02
